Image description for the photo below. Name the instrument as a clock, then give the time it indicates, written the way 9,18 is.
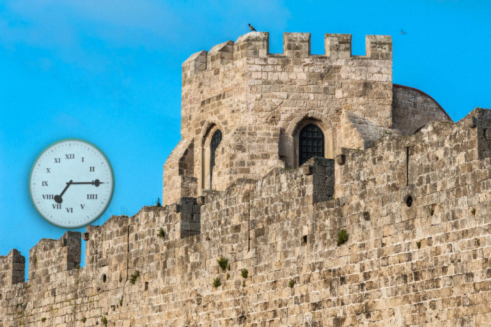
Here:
7,15
